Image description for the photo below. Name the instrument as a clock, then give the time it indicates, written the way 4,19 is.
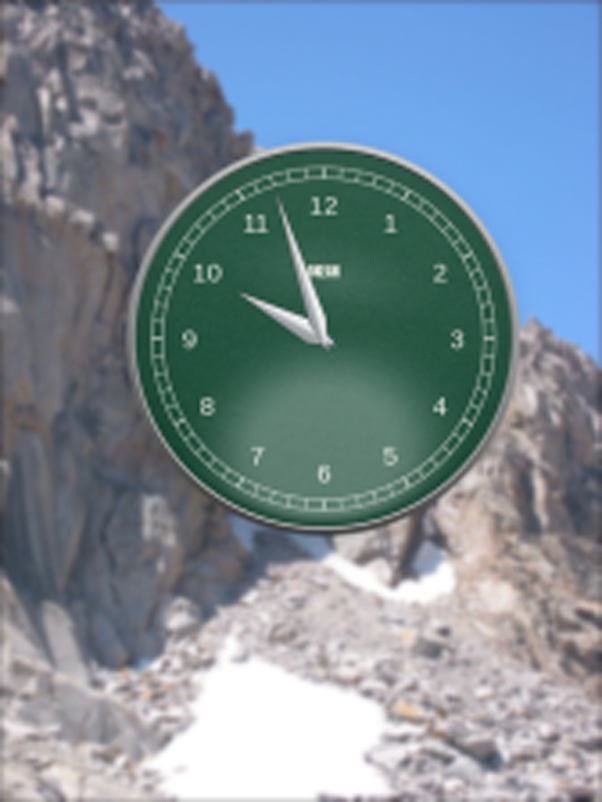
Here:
9,57
